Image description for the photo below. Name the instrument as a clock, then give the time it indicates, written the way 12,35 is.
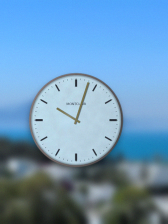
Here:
10,03
